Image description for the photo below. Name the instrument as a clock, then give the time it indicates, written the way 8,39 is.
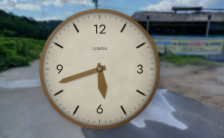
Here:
5,42
